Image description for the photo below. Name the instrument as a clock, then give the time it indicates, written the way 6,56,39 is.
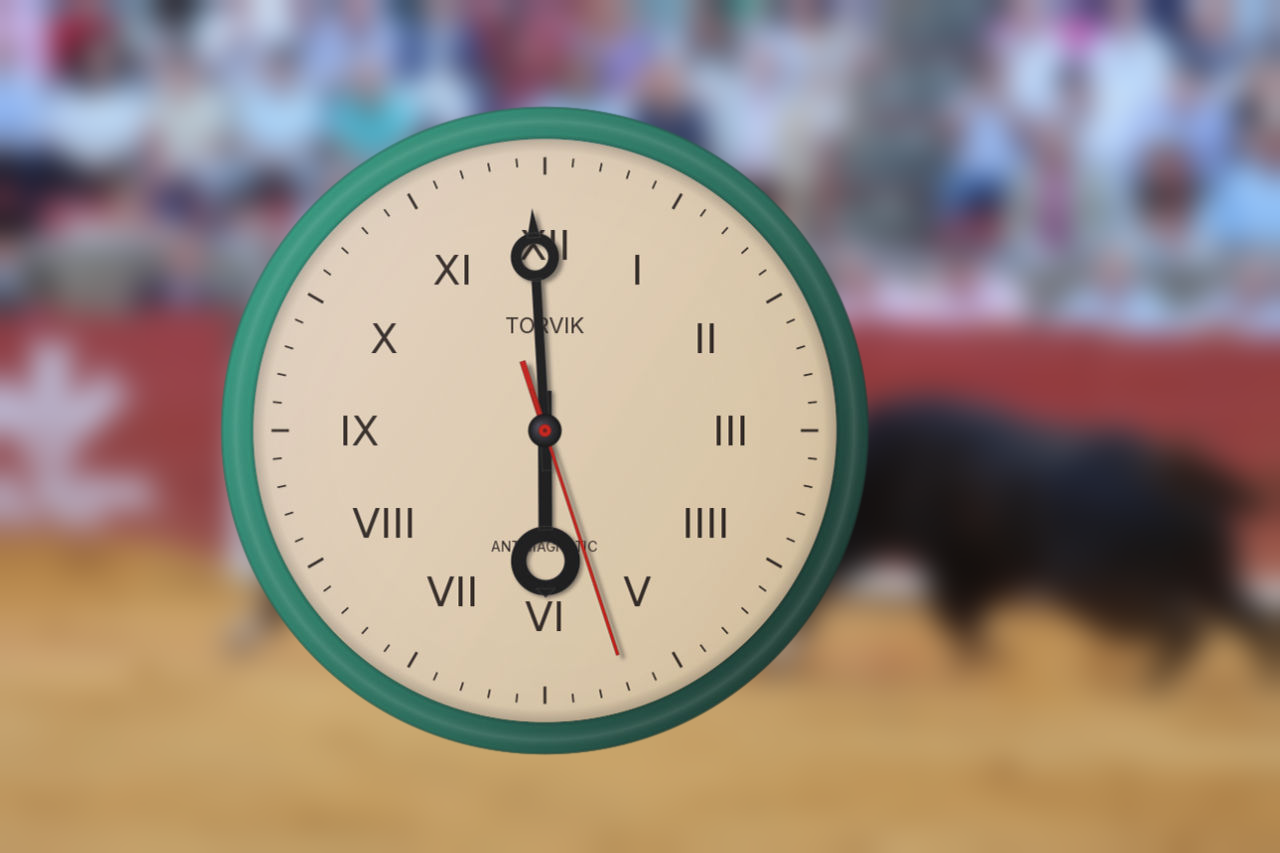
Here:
5,59,27
